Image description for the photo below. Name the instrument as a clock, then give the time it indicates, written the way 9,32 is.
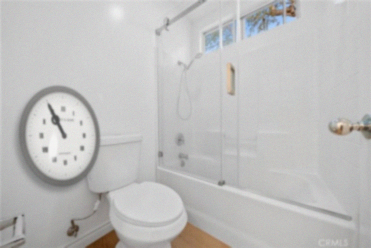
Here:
10,55
